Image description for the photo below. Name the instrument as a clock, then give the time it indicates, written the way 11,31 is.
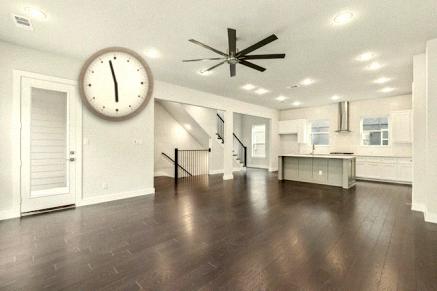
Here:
5,58
